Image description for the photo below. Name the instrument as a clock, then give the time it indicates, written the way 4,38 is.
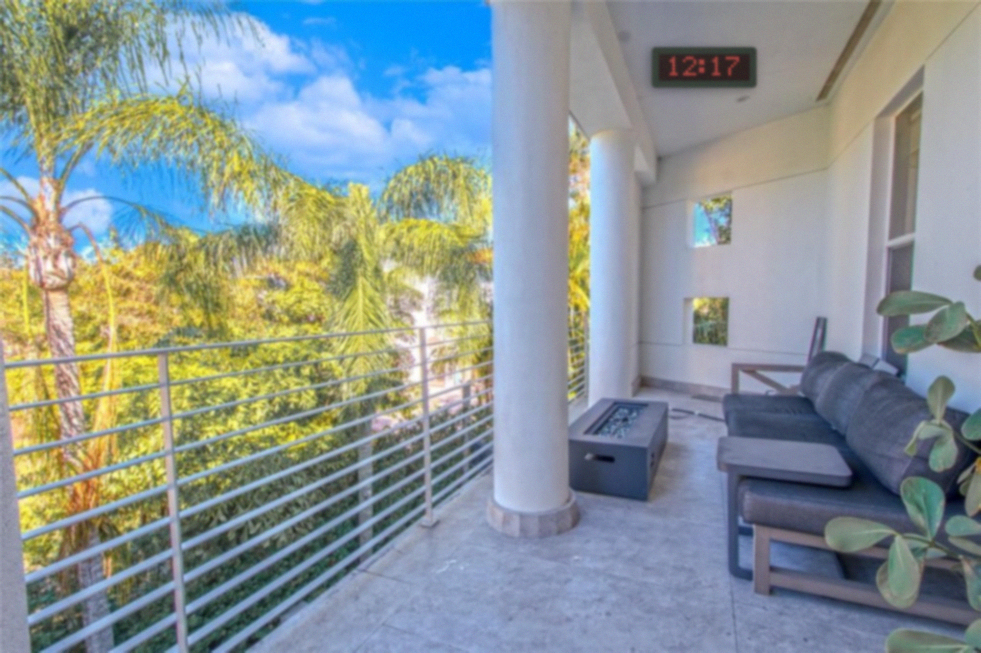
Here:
12,17
